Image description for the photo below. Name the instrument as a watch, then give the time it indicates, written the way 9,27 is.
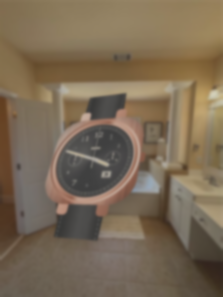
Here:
3,48
